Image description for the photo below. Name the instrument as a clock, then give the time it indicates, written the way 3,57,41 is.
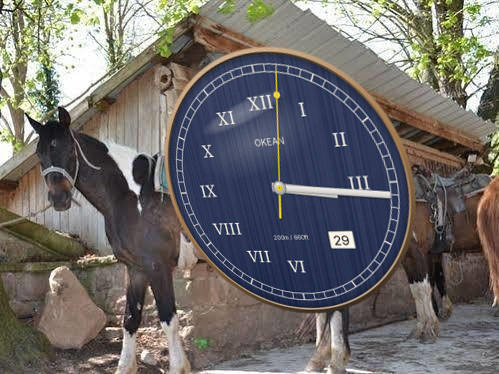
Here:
3,16,02
